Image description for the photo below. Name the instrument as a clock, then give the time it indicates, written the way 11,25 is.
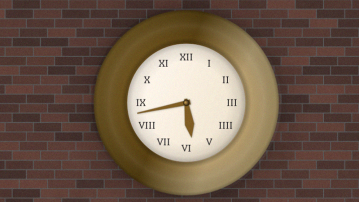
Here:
5,43
